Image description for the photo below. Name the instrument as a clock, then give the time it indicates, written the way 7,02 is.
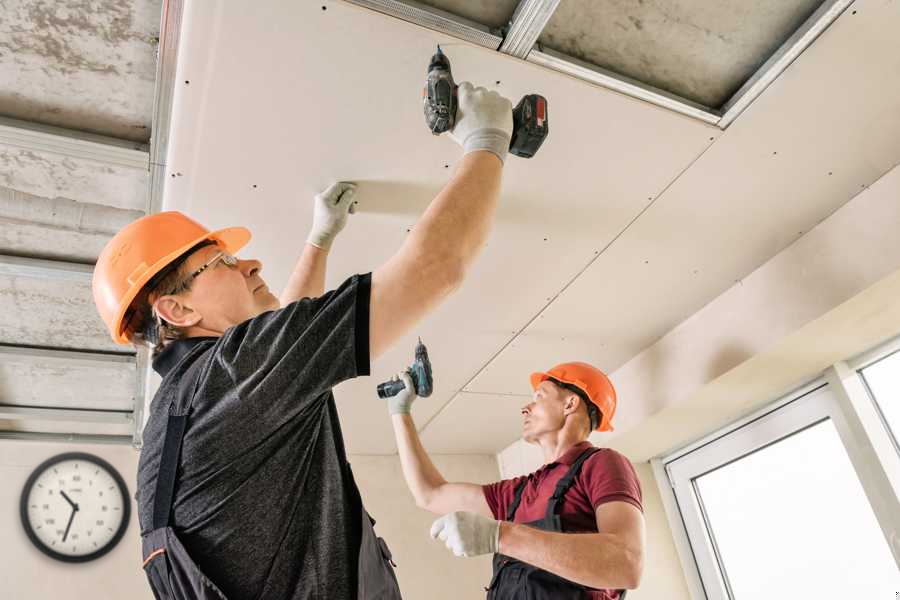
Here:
10,33
